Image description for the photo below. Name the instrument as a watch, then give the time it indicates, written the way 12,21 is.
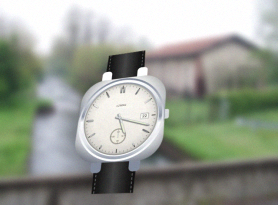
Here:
5,18
